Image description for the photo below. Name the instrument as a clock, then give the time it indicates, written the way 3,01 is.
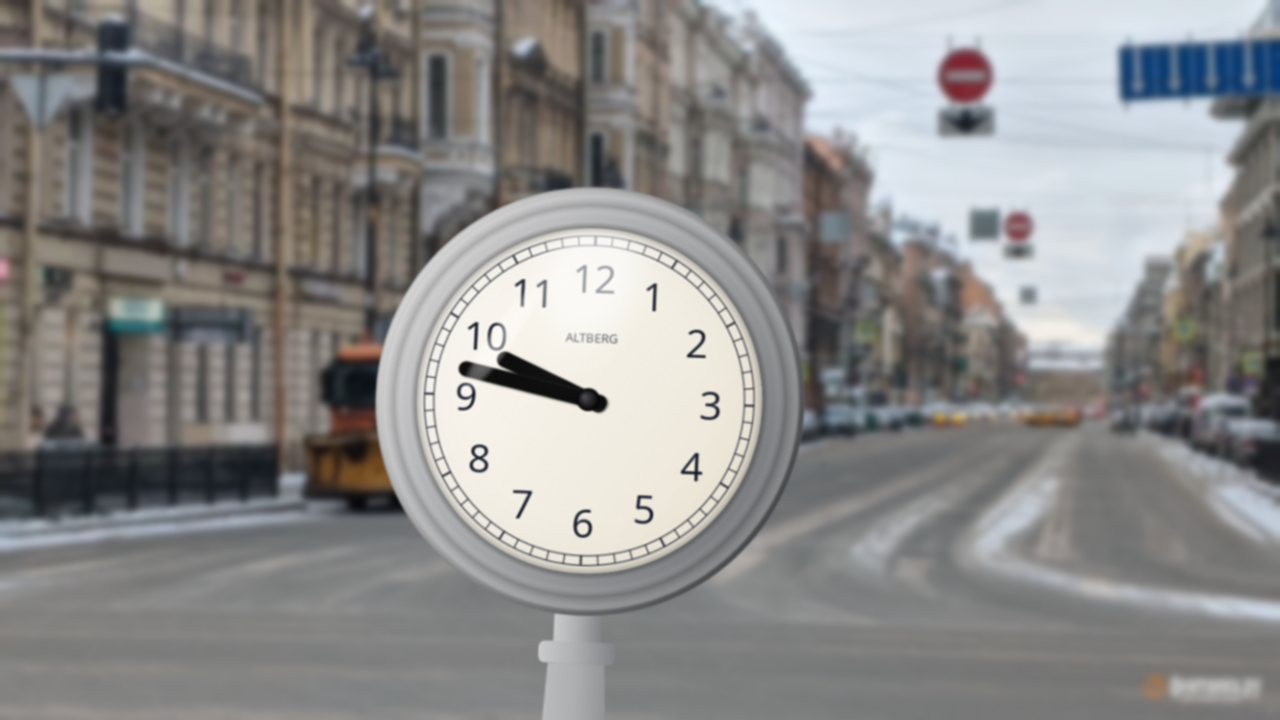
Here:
9,47
